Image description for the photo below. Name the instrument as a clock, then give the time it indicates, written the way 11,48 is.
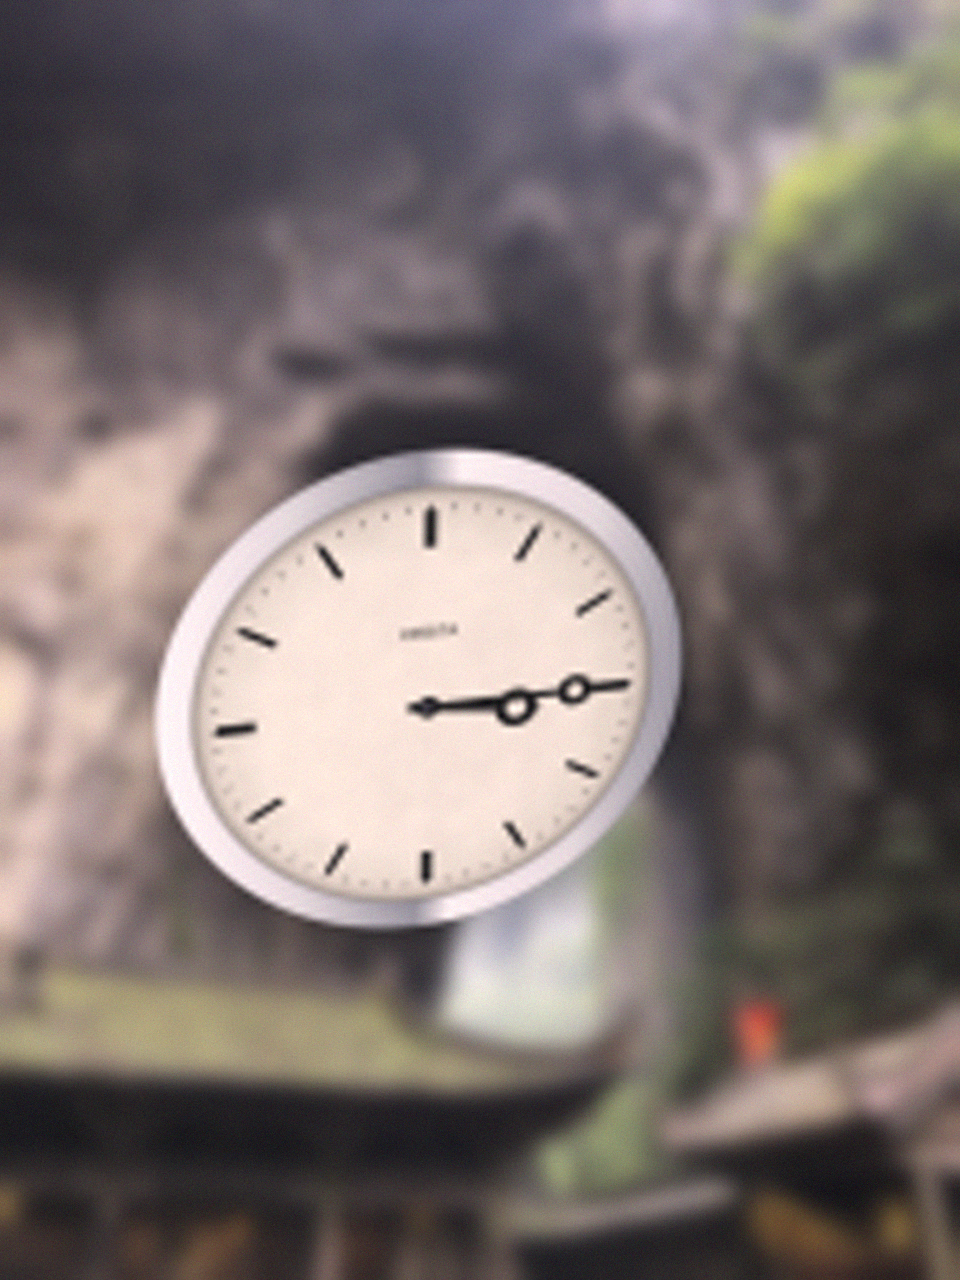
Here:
3,15
